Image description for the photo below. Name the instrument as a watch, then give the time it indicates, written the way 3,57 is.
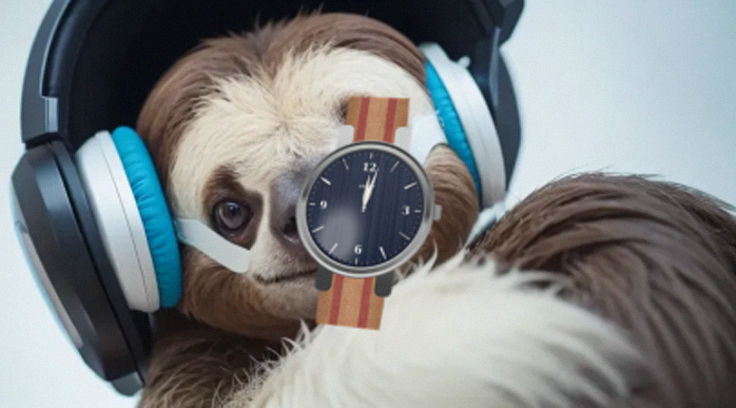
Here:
12,02
